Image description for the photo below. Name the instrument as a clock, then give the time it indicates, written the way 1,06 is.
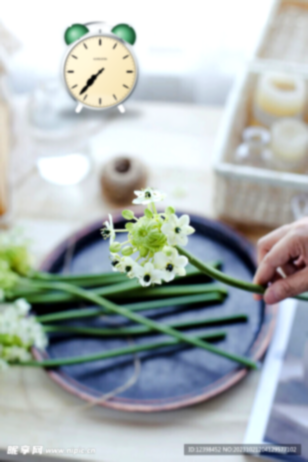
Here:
7,37
